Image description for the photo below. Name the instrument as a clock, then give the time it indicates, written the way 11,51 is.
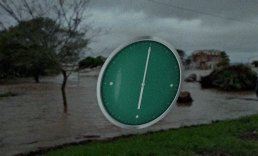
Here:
6,00
